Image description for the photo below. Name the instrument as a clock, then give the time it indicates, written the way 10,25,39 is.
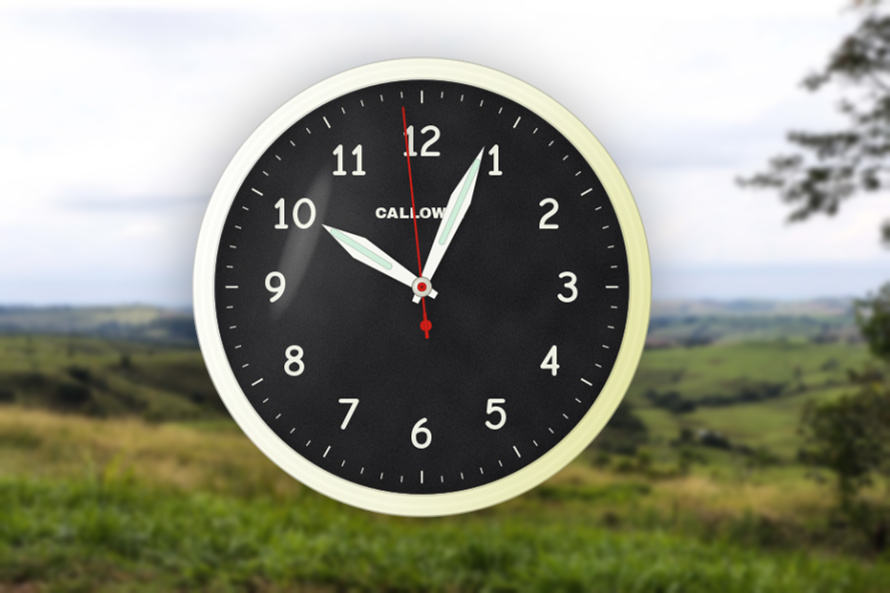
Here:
10,03,59
